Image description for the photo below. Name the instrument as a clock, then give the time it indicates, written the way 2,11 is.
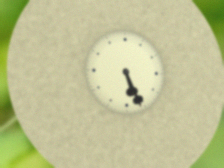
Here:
5,26
